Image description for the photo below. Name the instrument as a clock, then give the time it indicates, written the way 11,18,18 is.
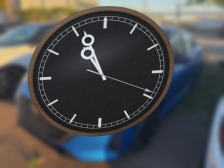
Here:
10,56,19
